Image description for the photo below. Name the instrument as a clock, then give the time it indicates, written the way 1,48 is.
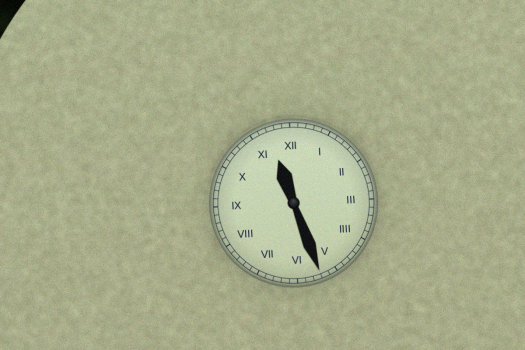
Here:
11,27
